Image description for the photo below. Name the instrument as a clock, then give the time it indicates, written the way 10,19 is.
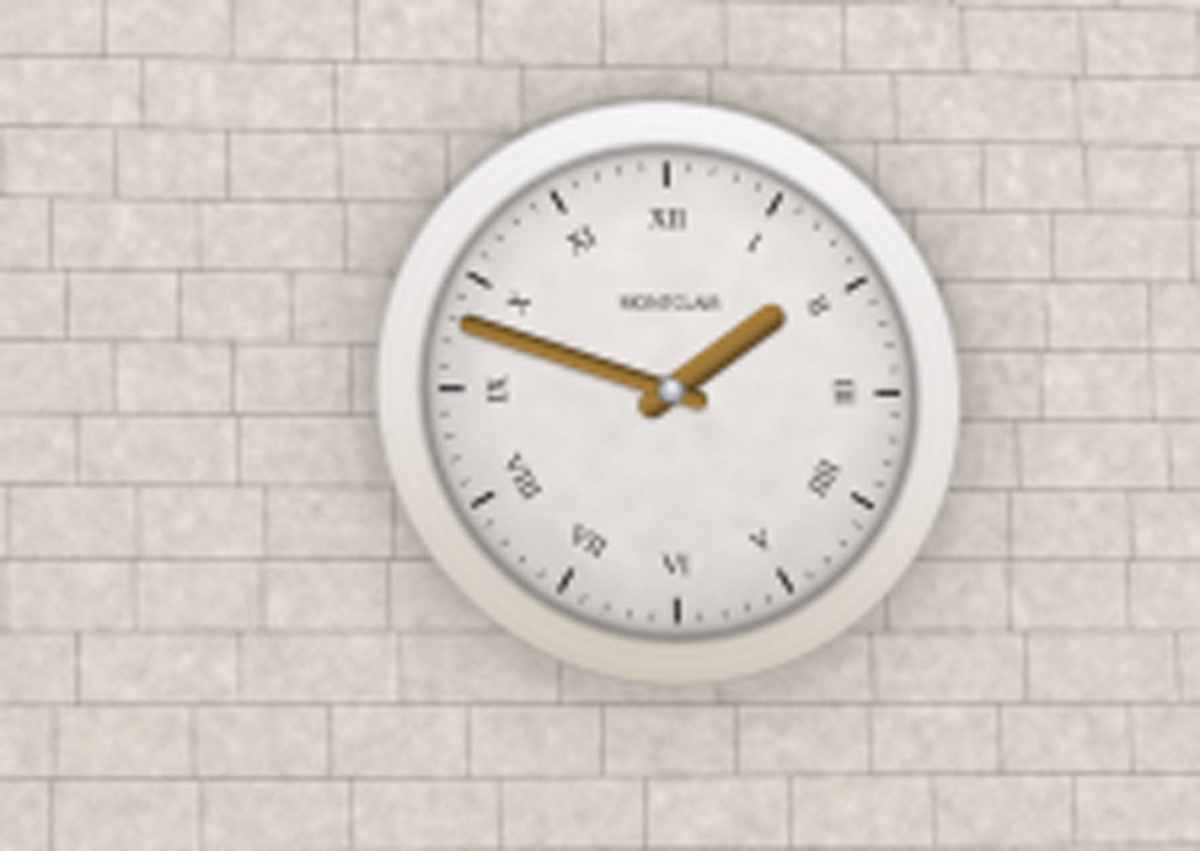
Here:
1,48
